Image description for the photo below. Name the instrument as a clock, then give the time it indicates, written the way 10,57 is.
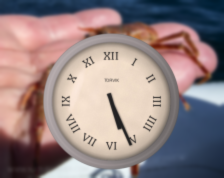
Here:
5,26
